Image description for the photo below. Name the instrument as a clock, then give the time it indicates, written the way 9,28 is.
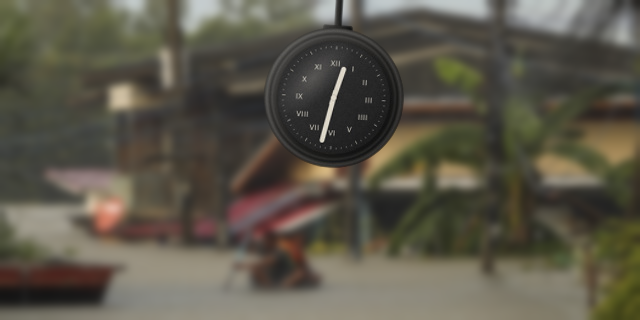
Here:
12,32
